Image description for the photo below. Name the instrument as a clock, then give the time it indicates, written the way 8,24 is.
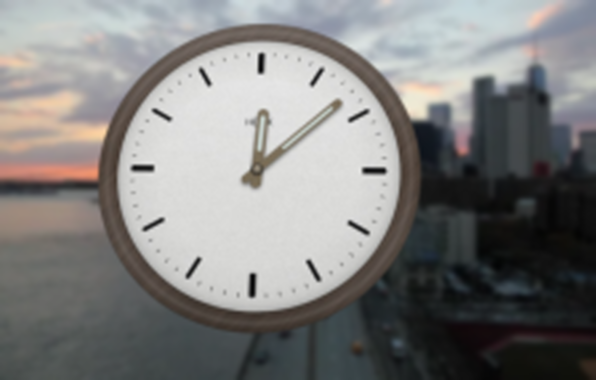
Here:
12,08
